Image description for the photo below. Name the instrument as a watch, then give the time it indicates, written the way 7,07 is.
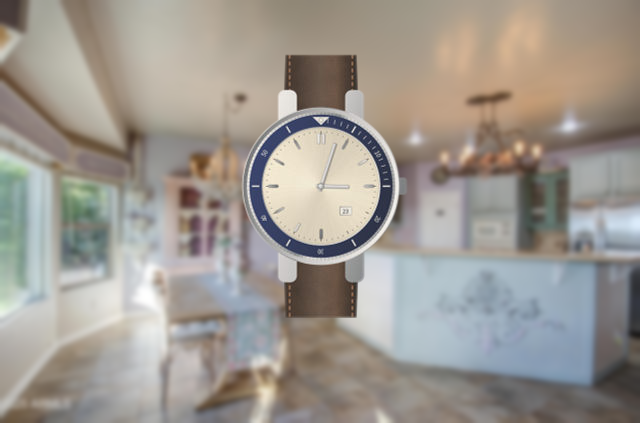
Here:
3,03
